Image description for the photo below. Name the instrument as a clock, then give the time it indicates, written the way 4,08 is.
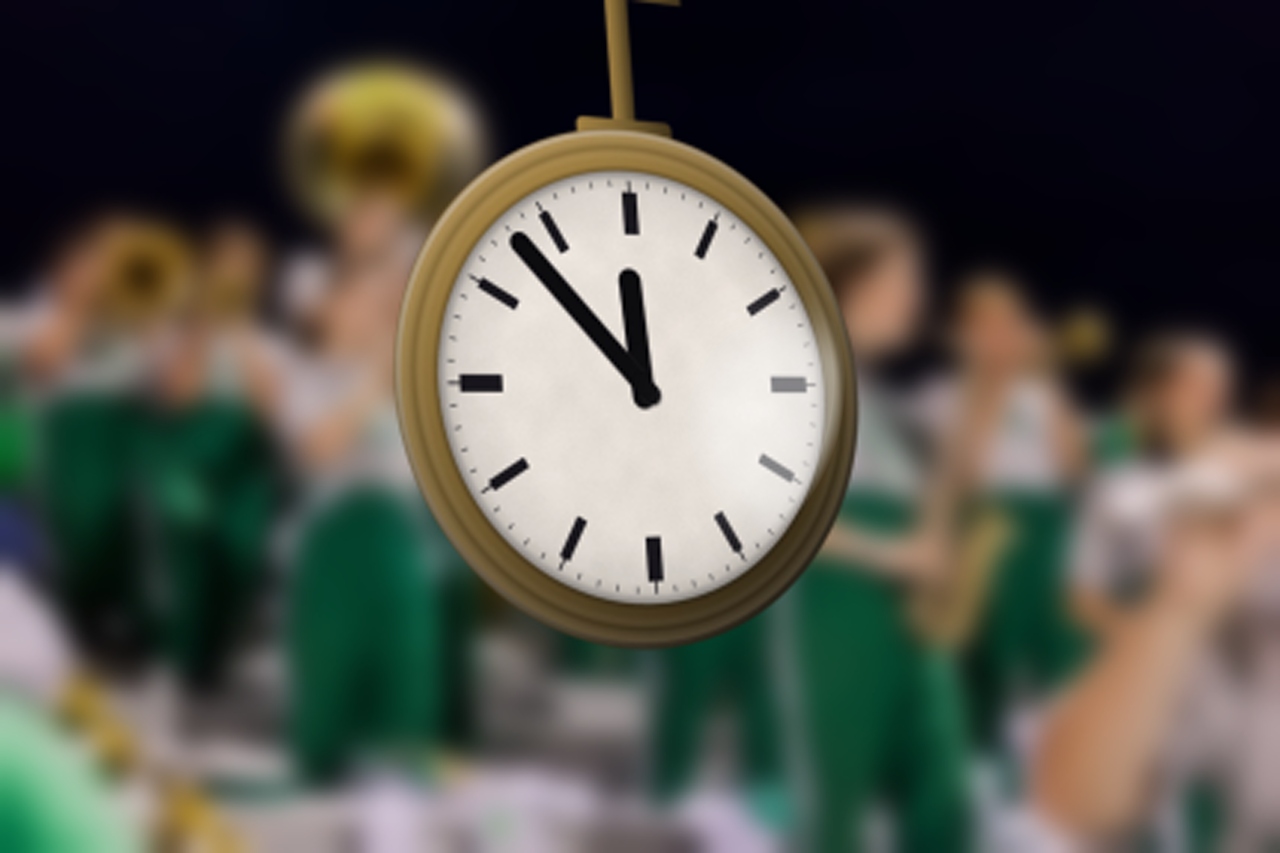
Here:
11,53
